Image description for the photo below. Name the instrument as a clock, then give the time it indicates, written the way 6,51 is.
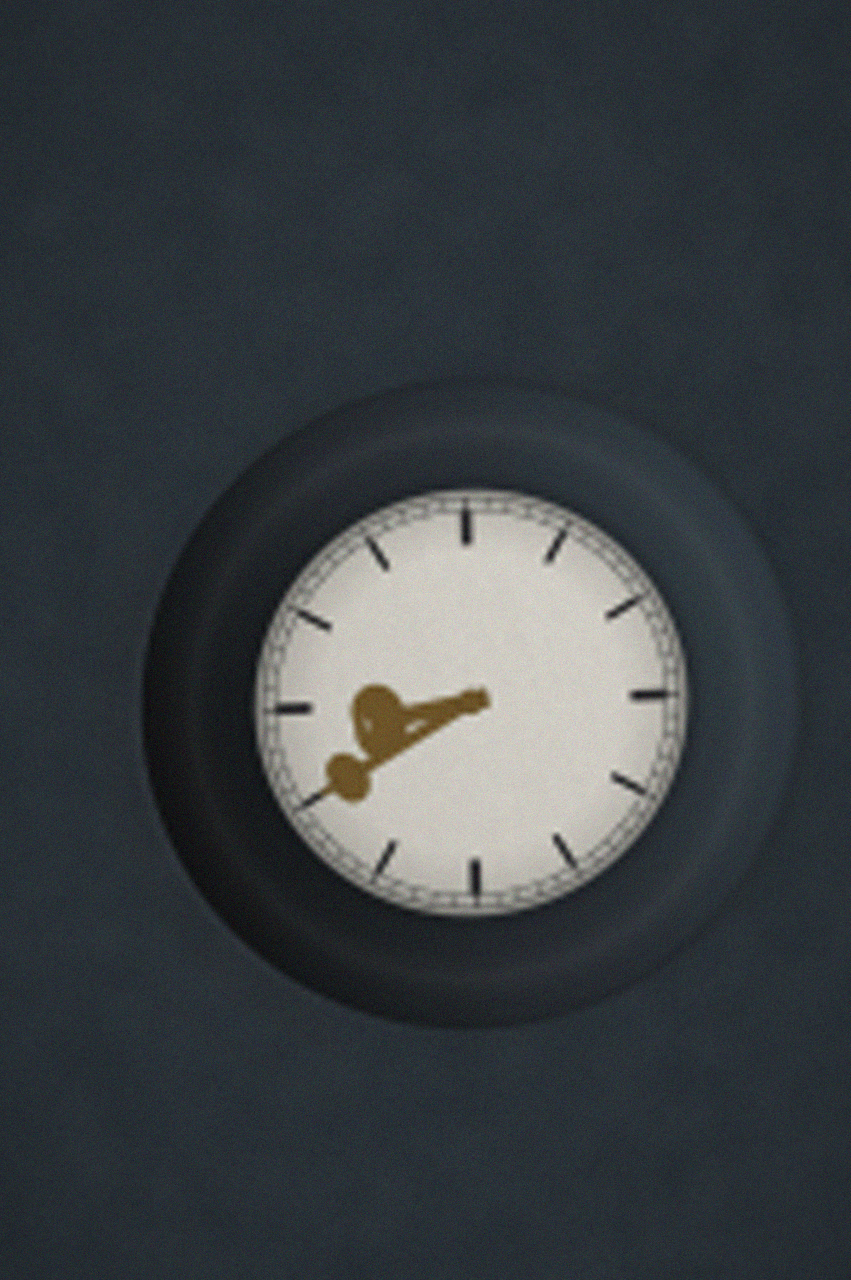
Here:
8,40
